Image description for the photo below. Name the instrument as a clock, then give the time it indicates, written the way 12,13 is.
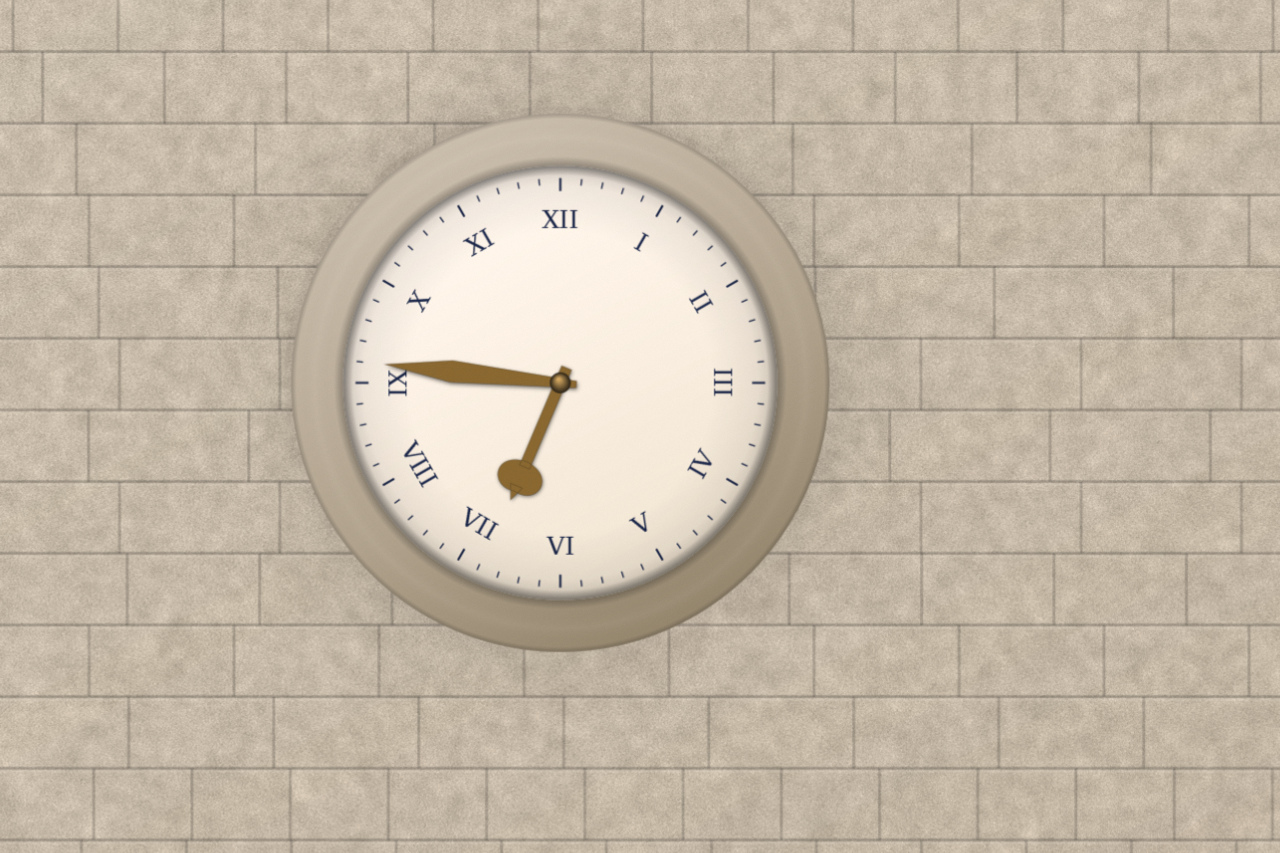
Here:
6,46
